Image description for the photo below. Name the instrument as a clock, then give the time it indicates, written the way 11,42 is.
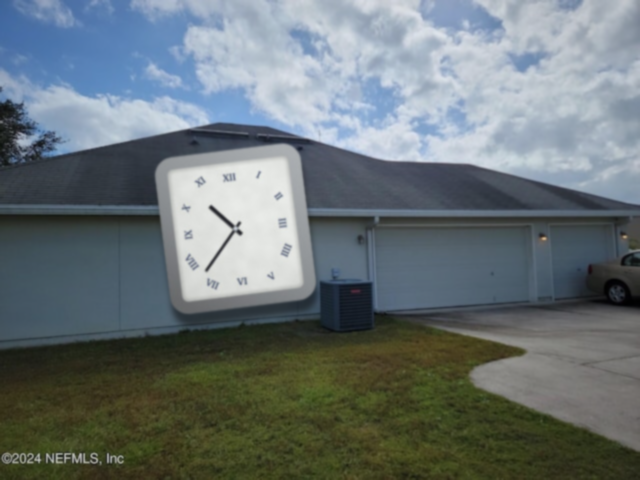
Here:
10,37
